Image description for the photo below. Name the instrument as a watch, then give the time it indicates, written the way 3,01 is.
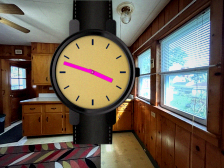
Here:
3,48
